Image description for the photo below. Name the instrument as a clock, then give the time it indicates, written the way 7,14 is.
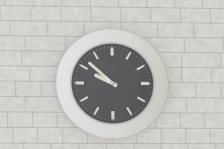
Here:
9,52
